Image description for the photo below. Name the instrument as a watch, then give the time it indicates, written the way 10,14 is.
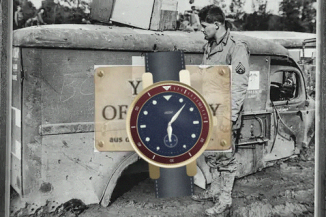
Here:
6,07
